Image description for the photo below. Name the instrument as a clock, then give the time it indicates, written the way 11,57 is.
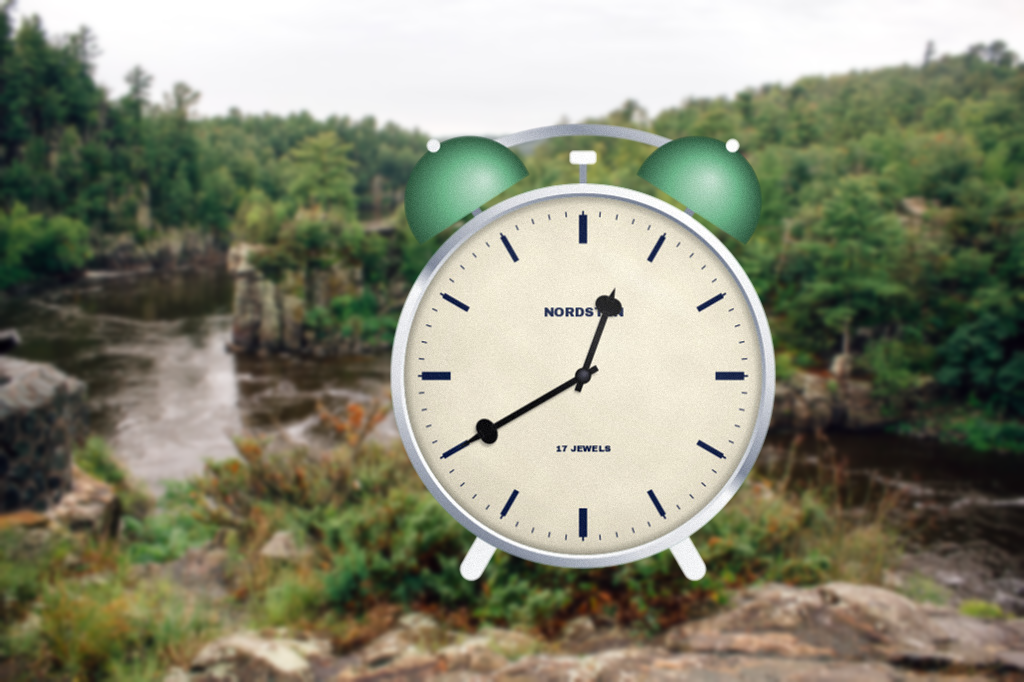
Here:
12,40
